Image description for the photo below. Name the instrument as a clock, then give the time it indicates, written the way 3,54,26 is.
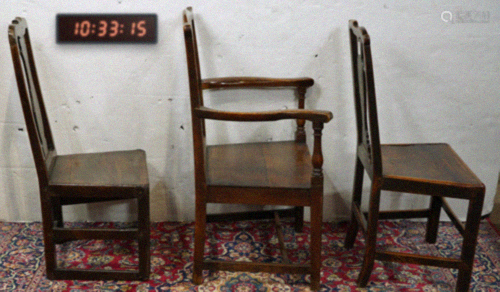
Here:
10,33,15
